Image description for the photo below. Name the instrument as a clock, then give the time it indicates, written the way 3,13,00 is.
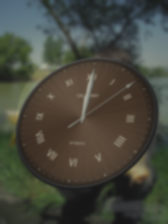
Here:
12,00,08
